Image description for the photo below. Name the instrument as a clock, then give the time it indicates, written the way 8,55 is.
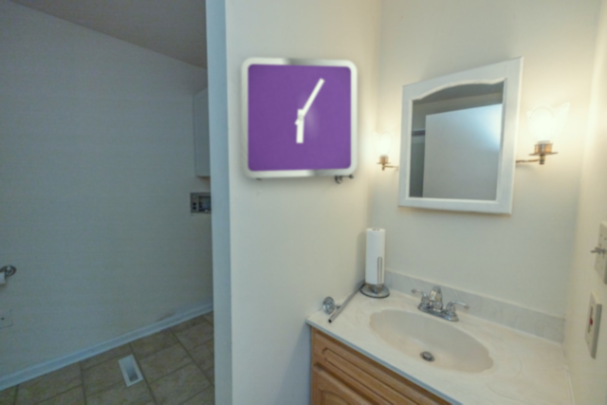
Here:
6,05
